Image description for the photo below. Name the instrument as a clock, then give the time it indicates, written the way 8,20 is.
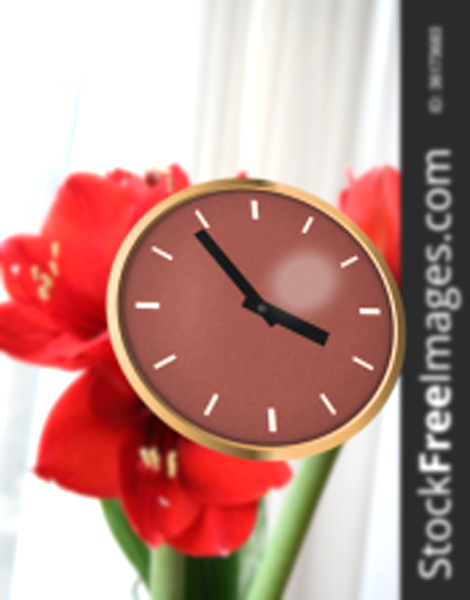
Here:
3,54
